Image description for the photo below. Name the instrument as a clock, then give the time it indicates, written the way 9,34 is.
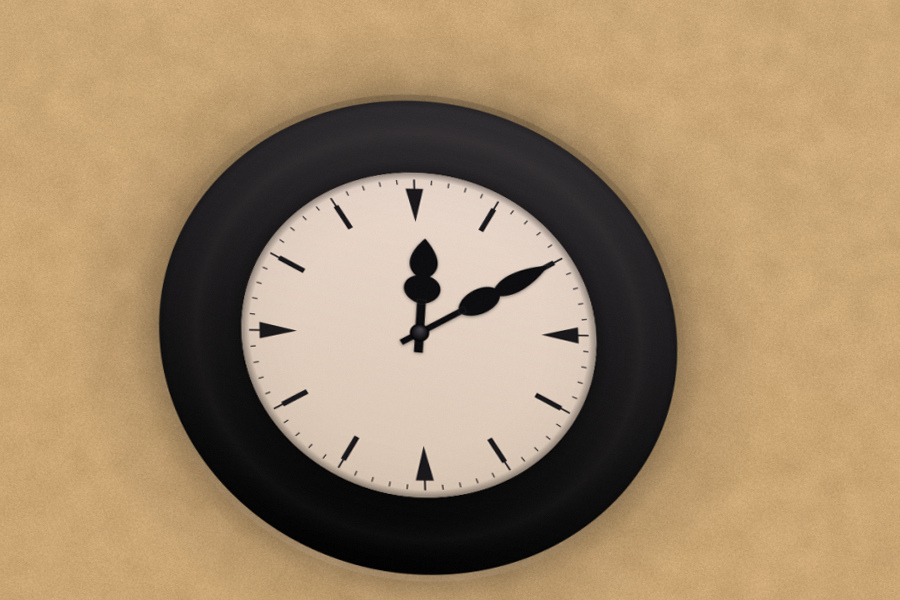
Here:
12,10
